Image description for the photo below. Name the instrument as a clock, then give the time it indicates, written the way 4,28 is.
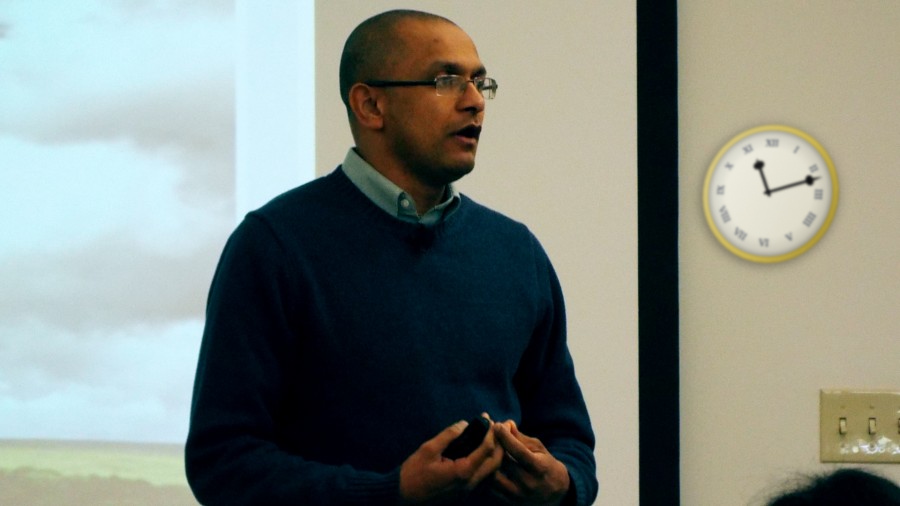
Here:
11,12
